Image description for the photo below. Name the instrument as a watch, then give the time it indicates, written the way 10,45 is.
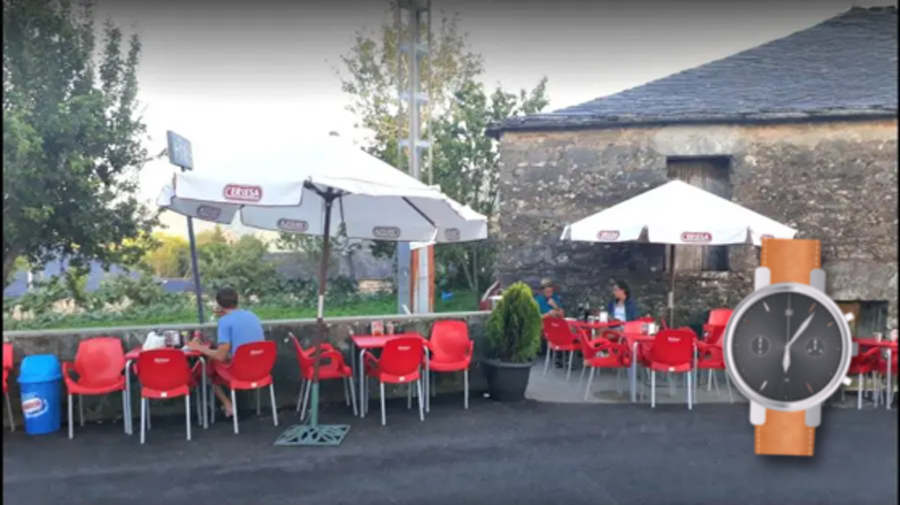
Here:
6,06
